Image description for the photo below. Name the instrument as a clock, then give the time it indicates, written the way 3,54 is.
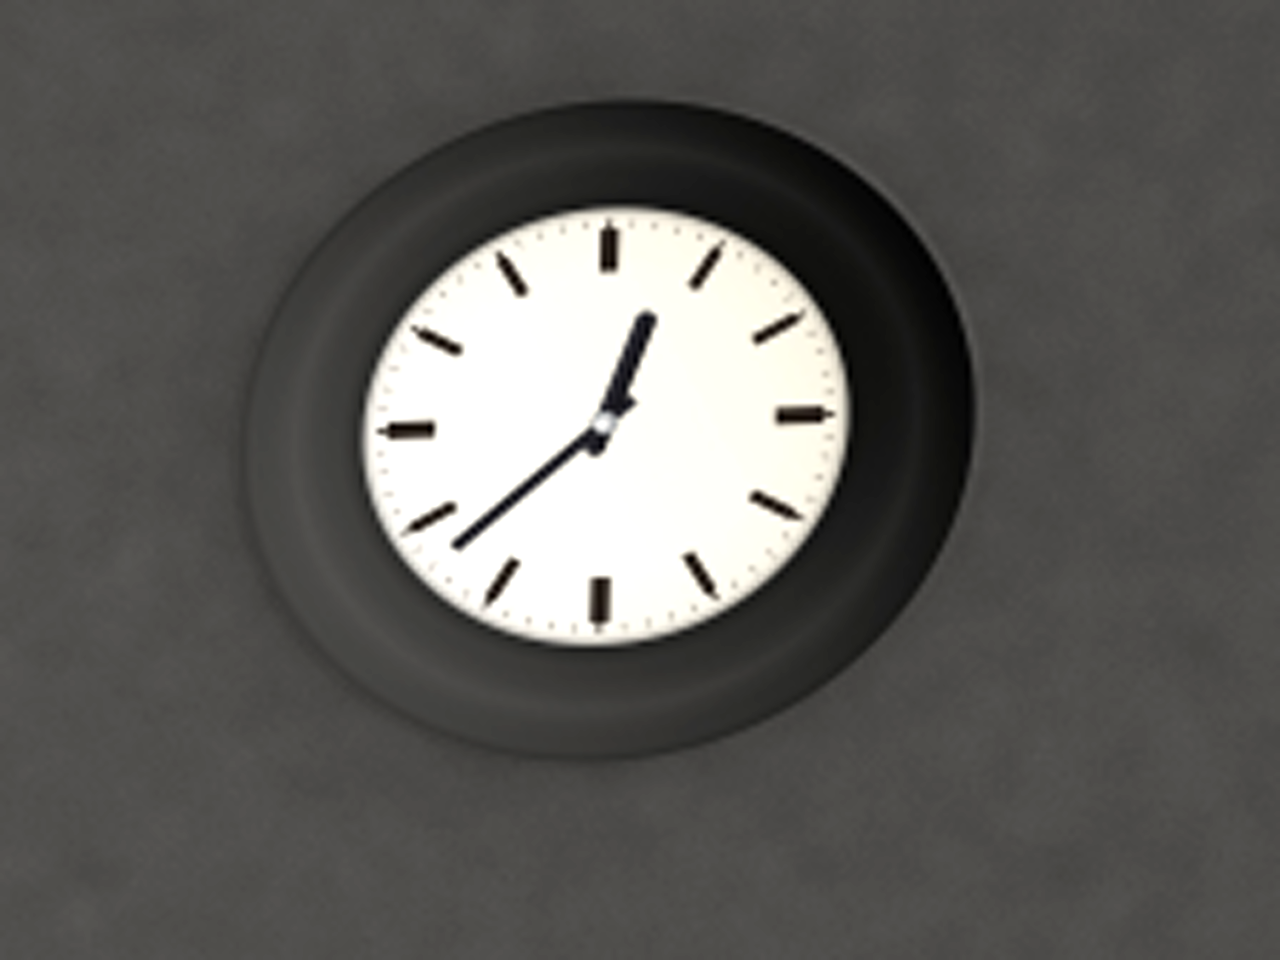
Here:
12,38
